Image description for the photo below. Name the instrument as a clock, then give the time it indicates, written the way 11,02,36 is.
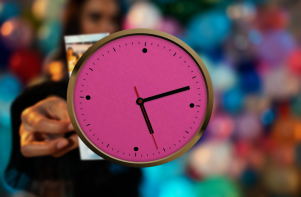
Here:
5,11,26
